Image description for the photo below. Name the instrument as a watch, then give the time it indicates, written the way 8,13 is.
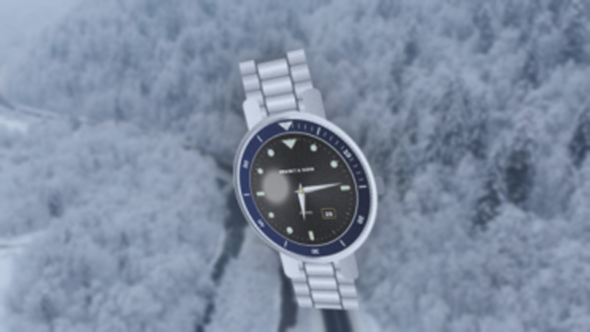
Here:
6,14
